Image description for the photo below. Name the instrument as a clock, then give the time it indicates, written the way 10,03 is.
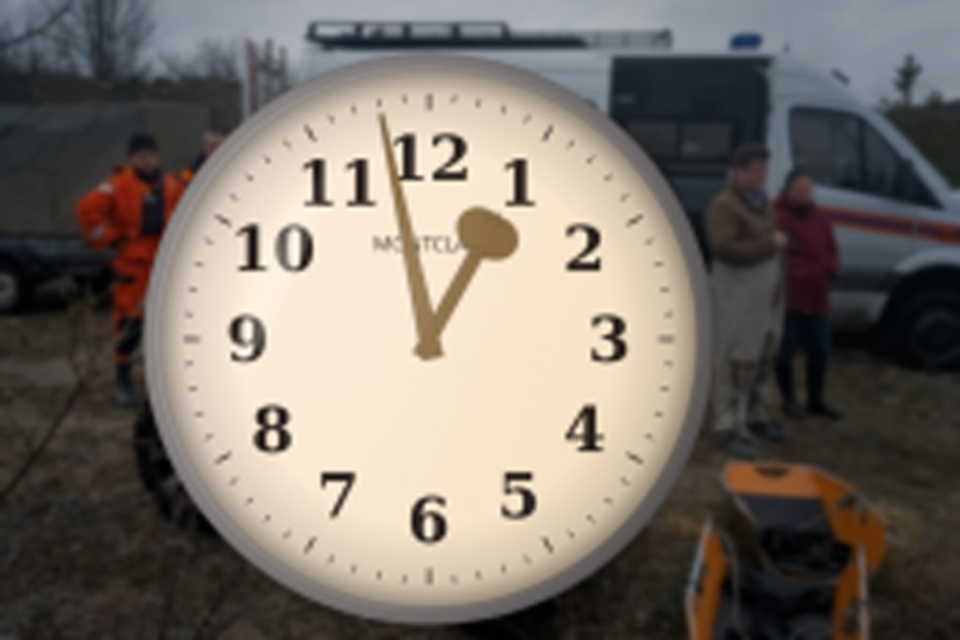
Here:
12,58
